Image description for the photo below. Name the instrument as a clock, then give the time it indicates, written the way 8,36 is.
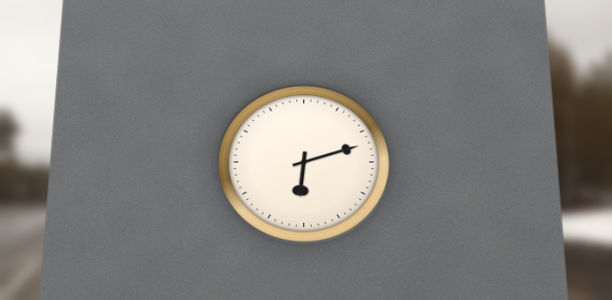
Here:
6,12
